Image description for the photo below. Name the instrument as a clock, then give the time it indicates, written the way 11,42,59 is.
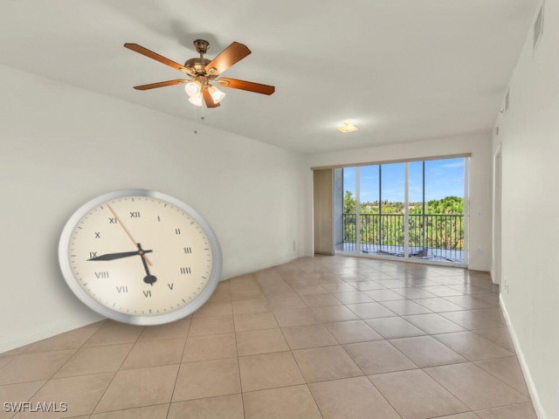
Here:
5,43,56
